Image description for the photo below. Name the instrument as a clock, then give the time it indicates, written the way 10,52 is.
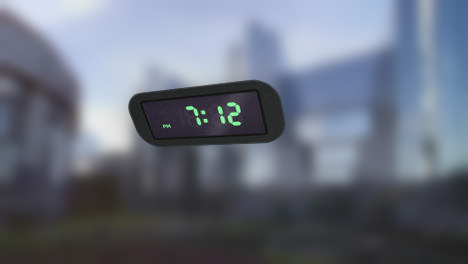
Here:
7,12
